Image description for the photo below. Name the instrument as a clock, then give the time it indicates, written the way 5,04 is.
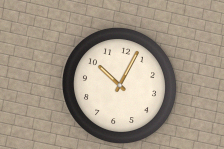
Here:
10,03
